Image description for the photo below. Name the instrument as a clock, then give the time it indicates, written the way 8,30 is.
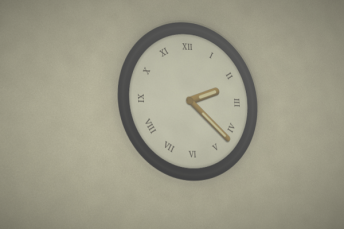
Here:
2,22
